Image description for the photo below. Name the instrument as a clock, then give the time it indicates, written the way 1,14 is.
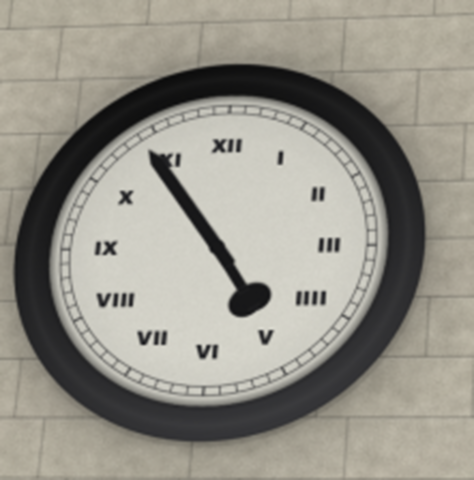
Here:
4,54
